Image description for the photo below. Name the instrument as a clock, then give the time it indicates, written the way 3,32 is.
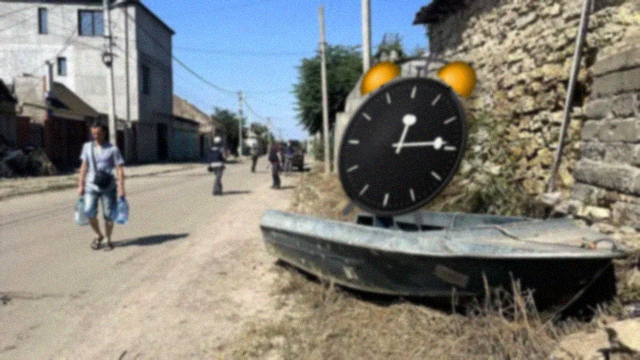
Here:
12,14
